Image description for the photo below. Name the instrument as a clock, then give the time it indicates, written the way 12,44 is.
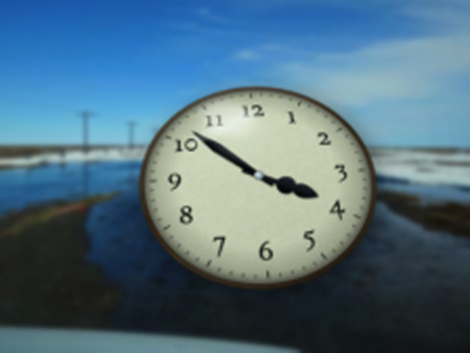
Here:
3,52
